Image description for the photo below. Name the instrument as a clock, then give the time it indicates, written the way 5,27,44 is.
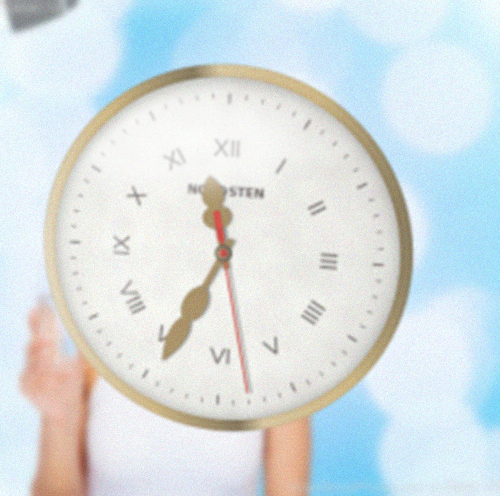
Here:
11,34,28
